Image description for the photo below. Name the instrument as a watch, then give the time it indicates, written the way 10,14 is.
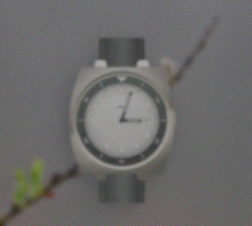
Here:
3,03
